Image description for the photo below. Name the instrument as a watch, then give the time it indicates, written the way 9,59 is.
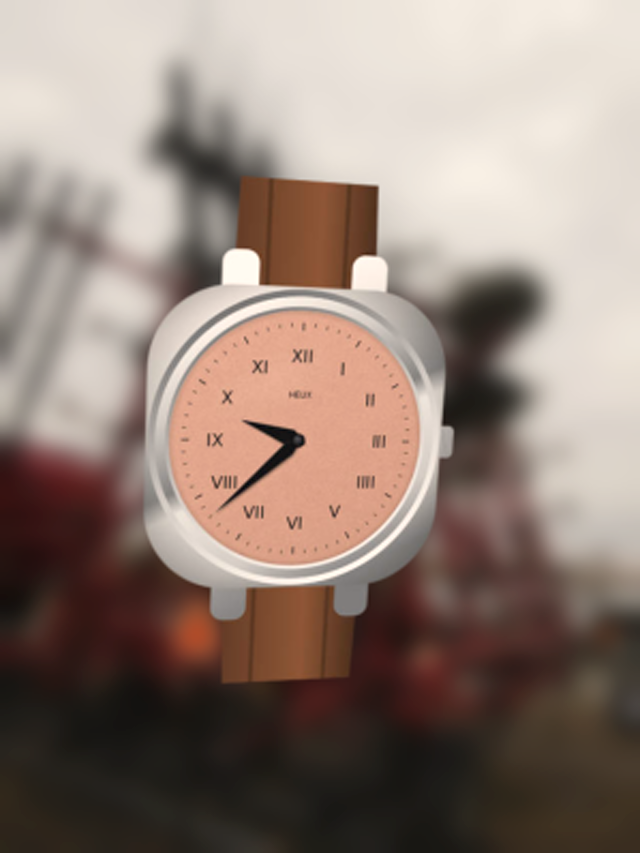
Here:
9,38
